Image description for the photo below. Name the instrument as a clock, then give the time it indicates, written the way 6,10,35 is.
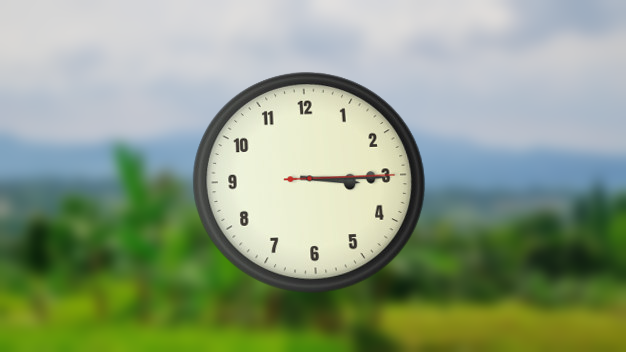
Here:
3,15,15
